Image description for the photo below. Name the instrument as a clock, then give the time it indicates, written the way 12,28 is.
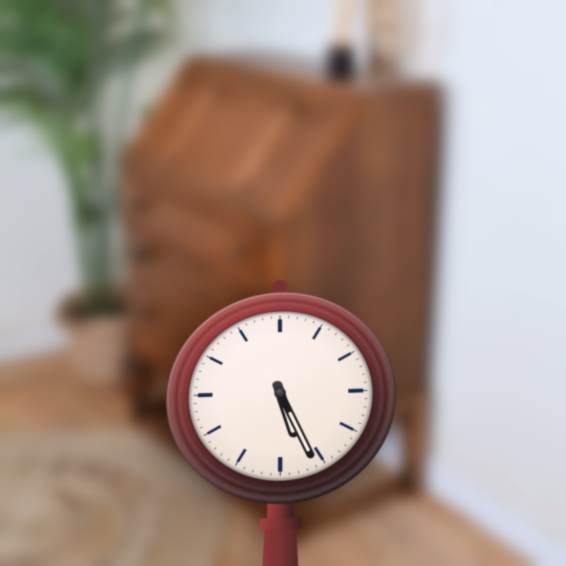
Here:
5,26
